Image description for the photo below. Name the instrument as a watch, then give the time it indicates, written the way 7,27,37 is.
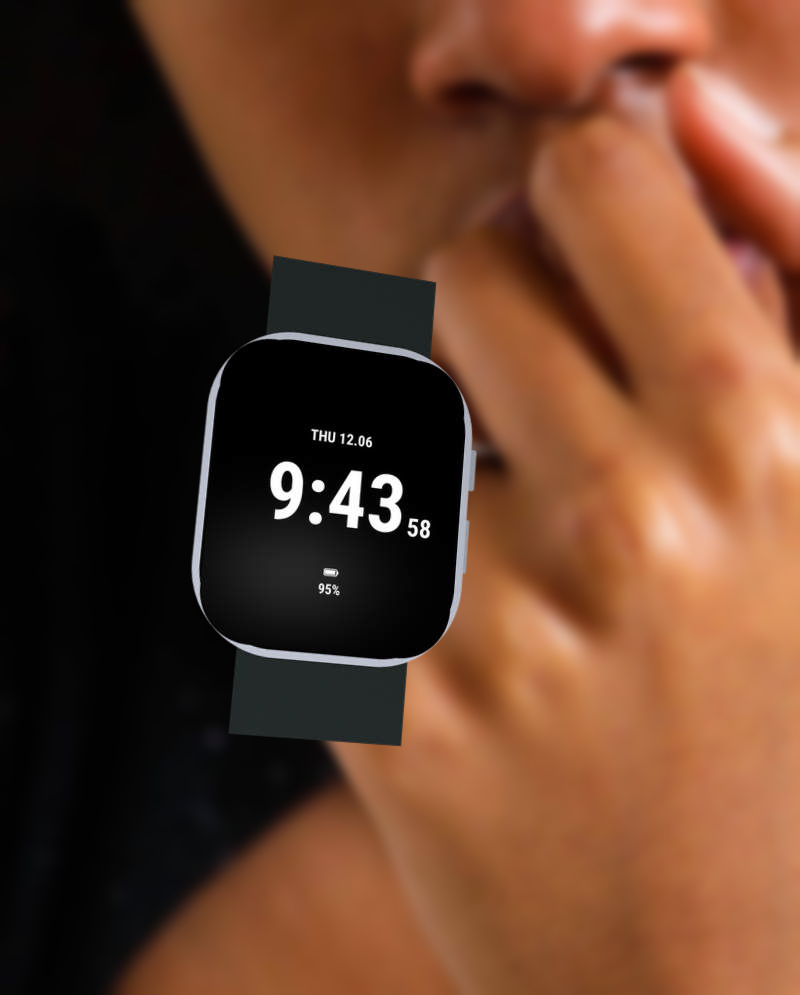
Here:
9,43,58
